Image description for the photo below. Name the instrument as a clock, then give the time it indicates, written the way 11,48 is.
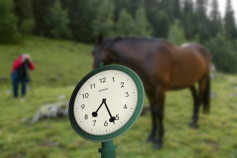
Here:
7,27
